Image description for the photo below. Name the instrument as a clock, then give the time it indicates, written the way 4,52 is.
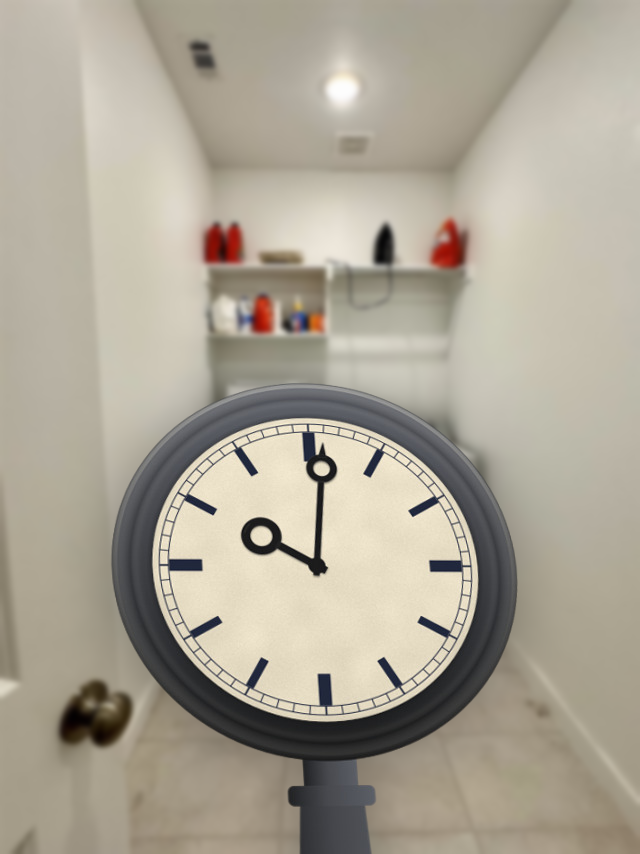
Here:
10,01
